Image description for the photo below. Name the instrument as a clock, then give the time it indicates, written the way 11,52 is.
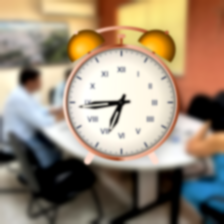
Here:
6,44
